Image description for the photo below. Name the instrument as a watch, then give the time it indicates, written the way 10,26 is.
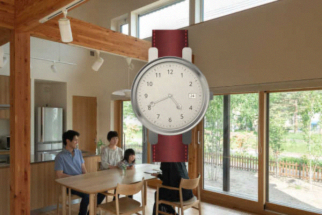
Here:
4,41
